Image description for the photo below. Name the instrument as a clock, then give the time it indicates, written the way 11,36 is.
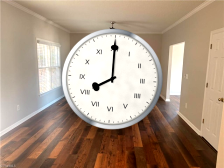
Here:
8,00
